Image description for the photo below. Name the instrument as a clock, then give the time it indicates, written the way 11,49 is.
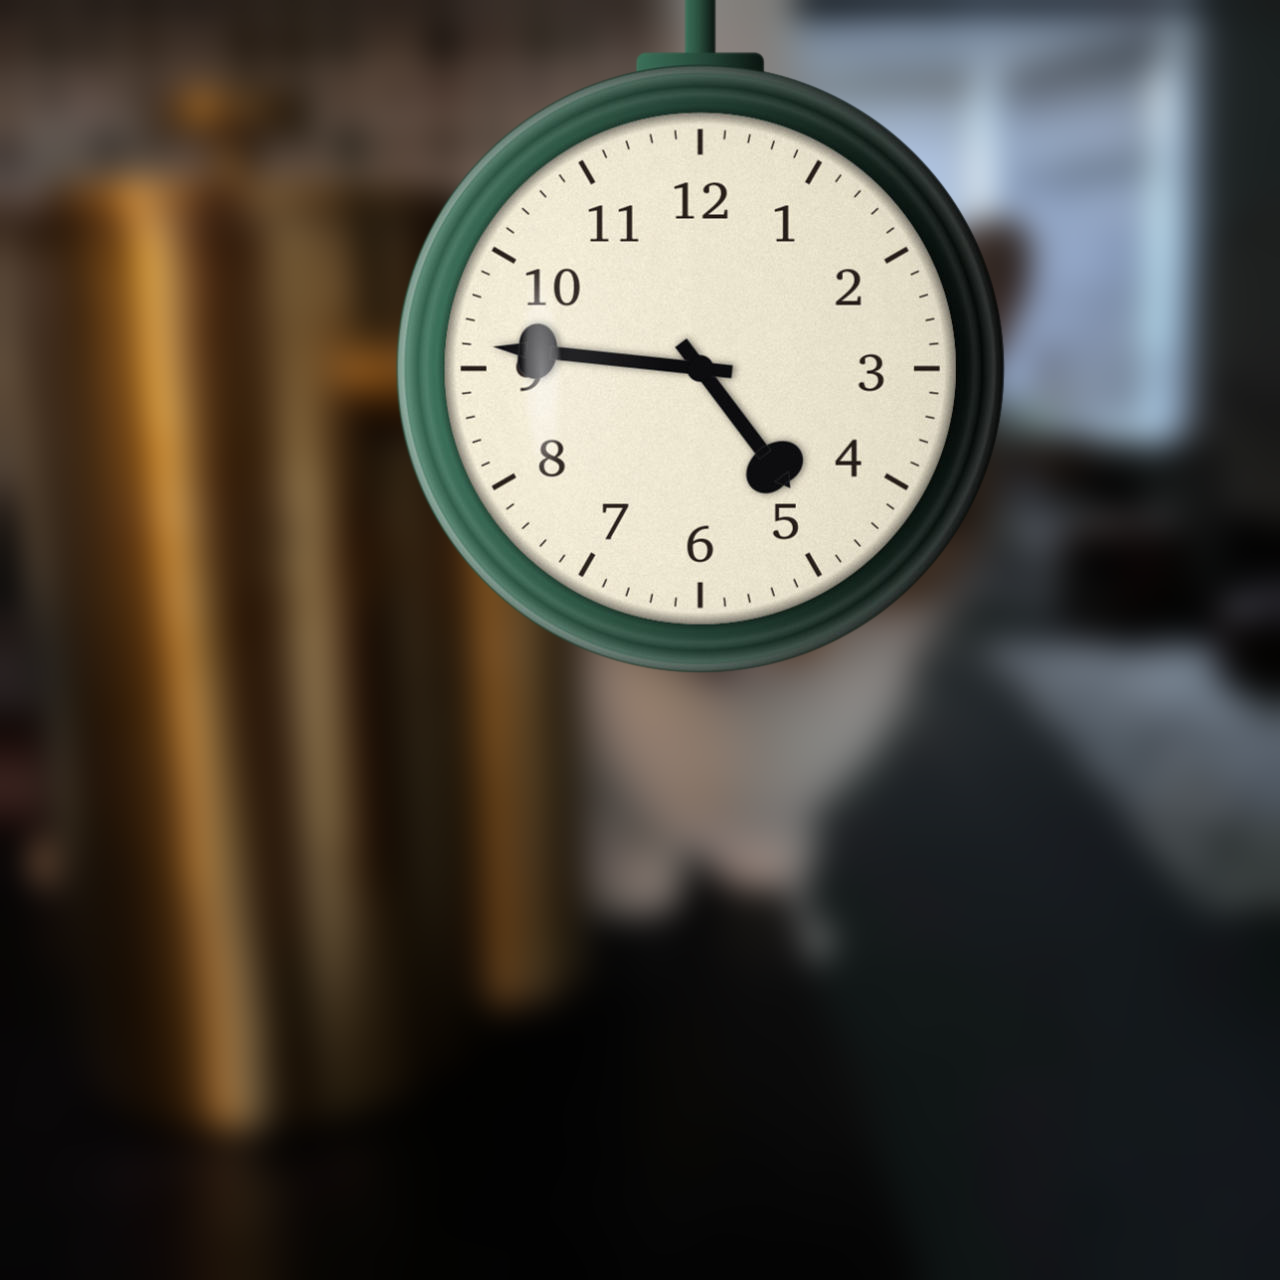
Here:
4,46
